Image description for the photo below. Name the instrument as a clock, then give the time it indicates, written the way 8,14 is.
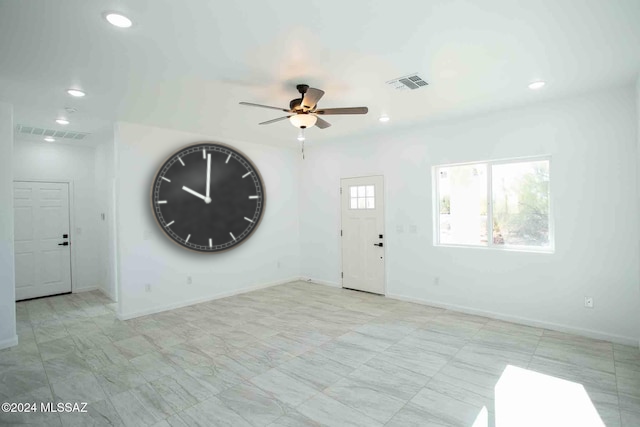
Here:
10,01
